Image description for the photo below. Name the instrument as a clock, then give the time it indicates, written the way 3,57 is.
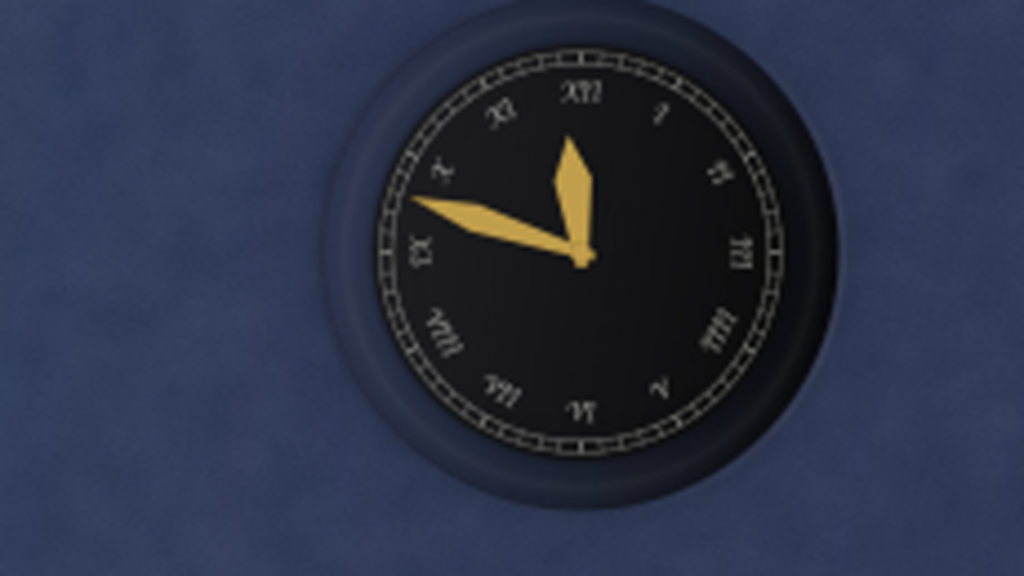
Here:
11,48
